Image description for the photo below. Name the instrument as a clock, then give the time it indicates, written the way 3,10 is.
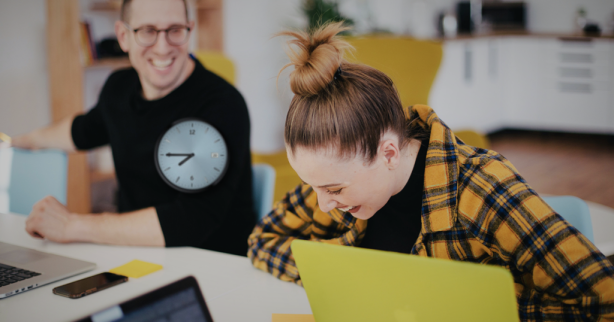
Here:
7,45
